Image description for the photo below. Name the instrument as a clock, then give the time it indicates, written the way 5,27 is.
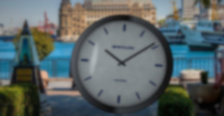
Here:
10,09
